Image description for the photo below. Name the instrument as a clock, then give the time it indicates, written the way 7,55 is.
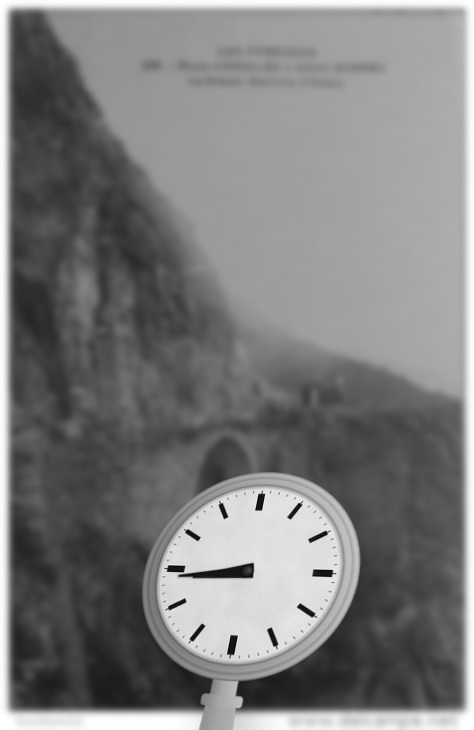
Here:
8,44
